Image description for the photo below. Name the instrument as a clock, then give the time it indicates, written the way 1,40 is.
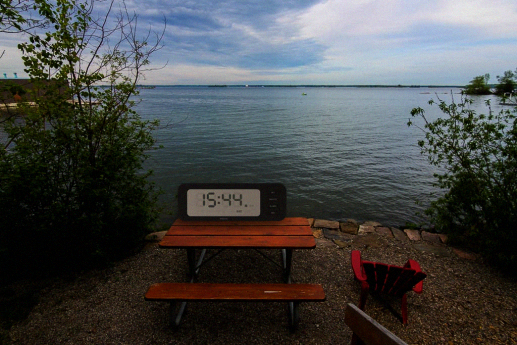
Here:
15,44
